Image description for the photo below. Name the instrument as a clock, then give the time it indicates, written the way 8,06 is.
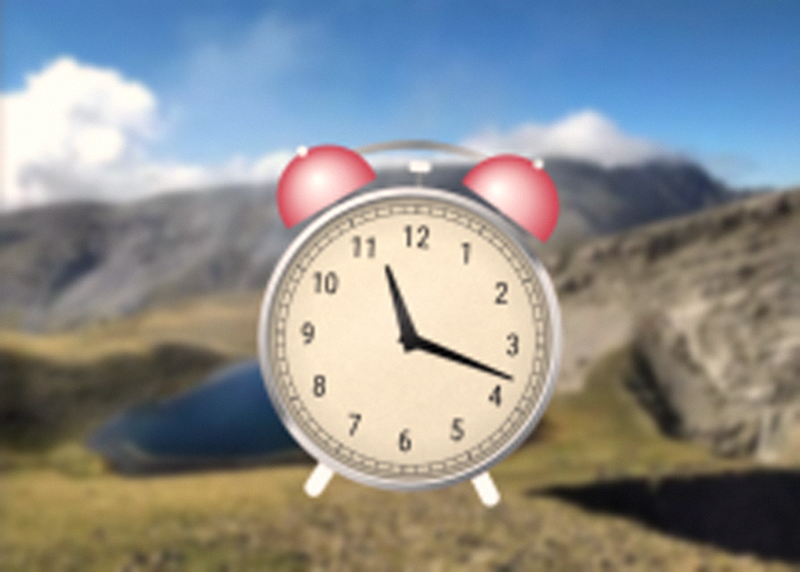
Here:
11,18
